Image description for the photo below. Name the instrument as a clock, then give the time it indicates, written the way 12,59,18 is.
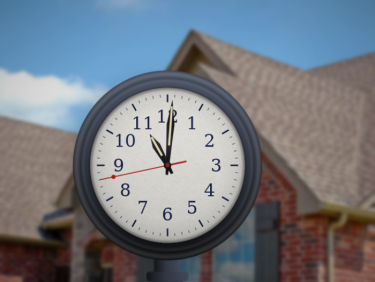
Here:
11,00,43
